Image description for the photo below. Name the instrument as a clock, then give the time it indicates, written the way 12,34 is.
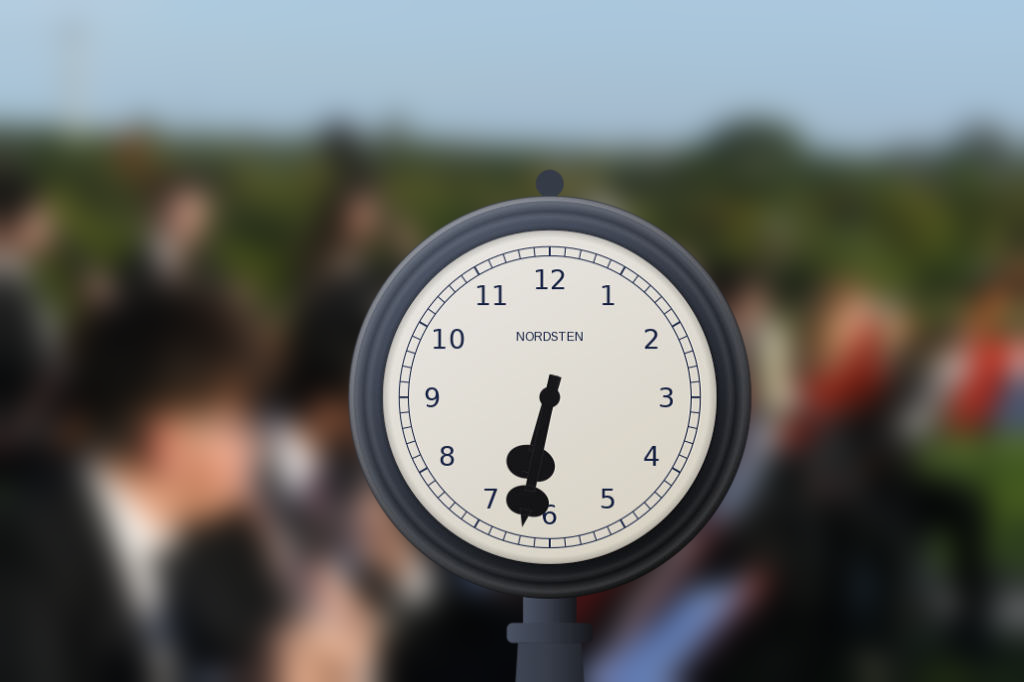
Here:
6,32
